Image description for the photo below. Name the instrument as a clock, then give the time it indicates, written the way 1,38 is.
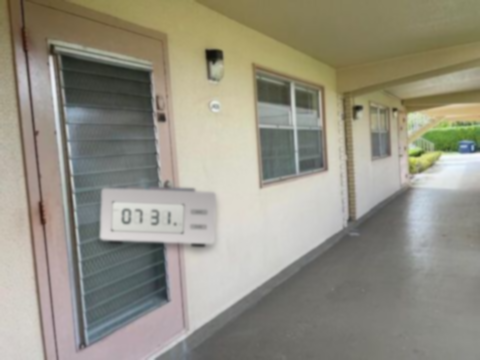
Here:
7,31
